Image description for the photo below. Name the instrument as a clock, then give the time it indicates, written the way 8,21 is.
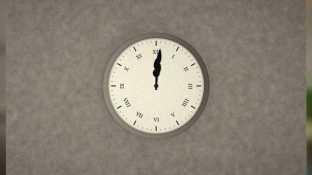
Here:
12,01
